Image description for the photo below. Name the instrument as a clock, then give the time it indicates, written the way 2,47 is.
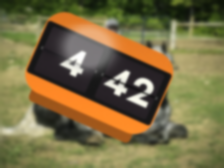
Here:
4,42
